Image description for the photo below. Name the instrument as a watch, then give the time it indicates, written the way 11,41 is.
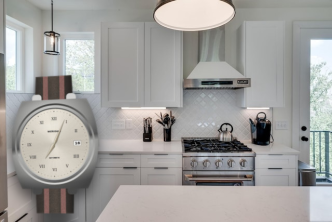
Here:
7,04
